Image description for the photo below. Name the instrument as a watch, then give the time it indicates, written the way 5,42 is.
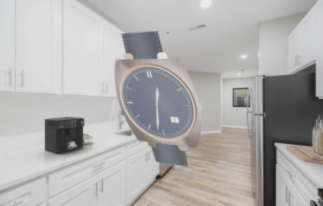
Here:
12,32
